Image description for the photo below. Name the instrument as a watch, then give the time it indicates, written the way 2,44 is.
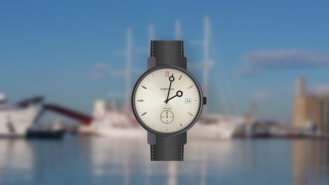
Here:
2,02
